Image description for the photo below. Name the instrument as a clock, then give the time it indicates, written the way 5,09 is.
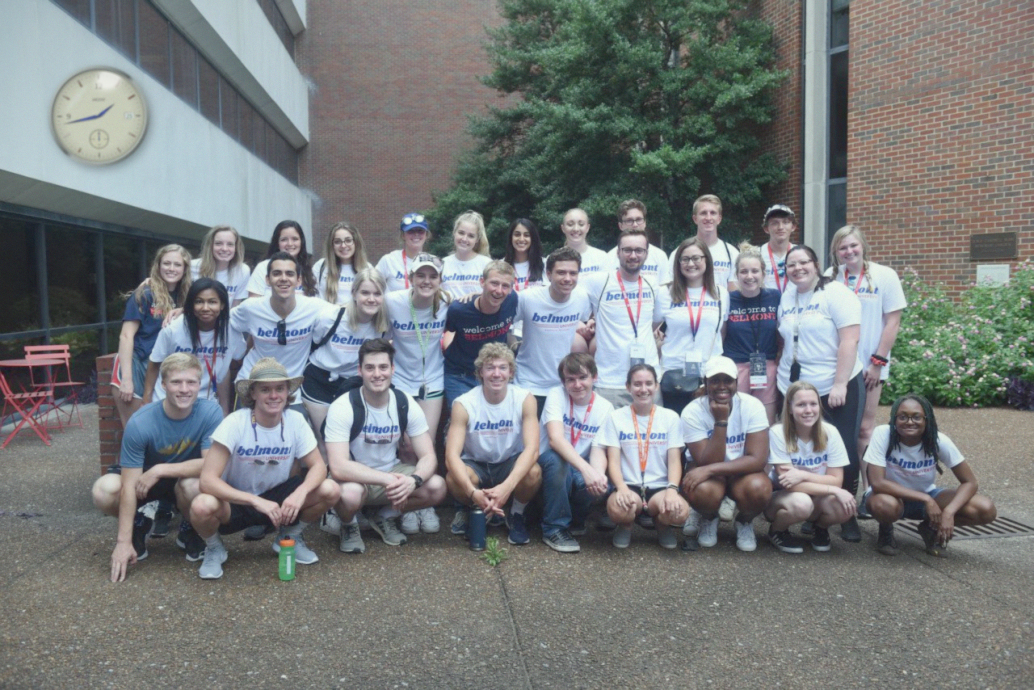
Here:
1,43
